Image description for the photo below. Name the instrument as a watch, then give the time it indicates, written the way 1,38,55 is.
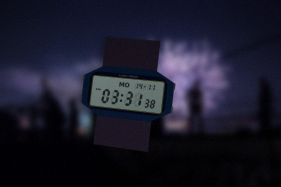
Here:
3,31,38
